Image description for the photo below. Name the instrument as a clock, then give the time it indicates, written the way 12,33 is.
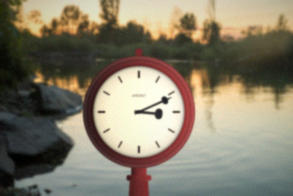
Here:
3,11
